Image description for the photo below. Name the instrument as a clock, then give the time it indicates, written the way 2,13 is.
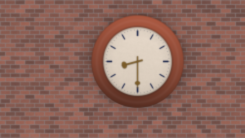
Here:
8,30
